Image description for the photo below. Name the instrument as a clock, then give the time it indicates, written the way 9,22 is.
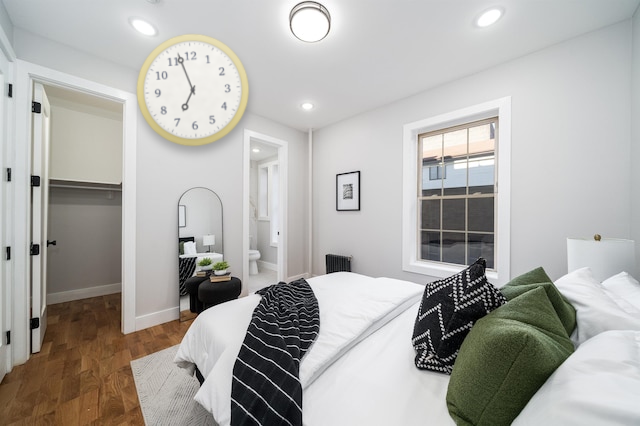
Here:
6,57
